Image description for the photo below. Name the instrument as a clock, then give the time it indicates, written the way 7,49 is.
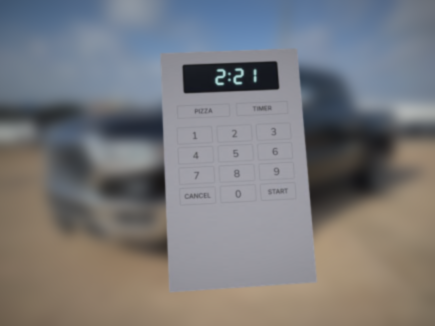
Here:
2,21
